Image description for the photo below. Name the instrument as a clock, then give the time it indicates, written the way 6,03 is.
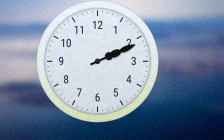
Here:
2,11
